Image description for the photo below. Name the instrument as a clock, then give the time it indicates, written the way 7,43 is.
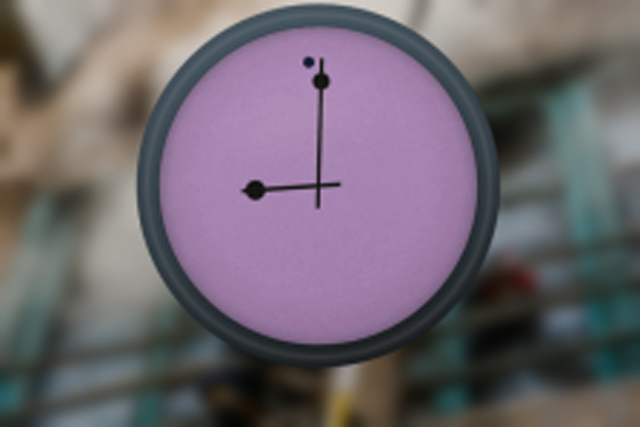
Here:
9,01
